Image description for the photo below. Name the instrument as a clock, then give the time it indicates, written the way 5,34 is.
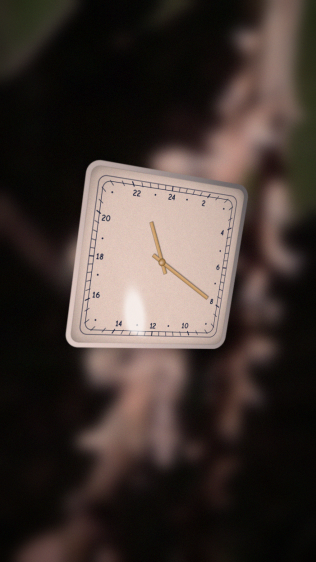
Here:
22,20
